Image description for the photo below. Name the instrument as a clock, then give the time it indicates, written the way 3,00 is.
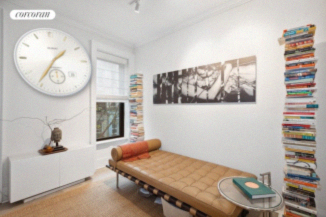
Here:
1,36
